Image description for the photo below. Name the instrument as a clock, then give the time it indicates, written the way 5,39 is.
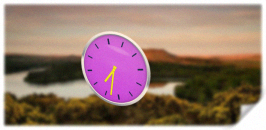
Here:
7,33
